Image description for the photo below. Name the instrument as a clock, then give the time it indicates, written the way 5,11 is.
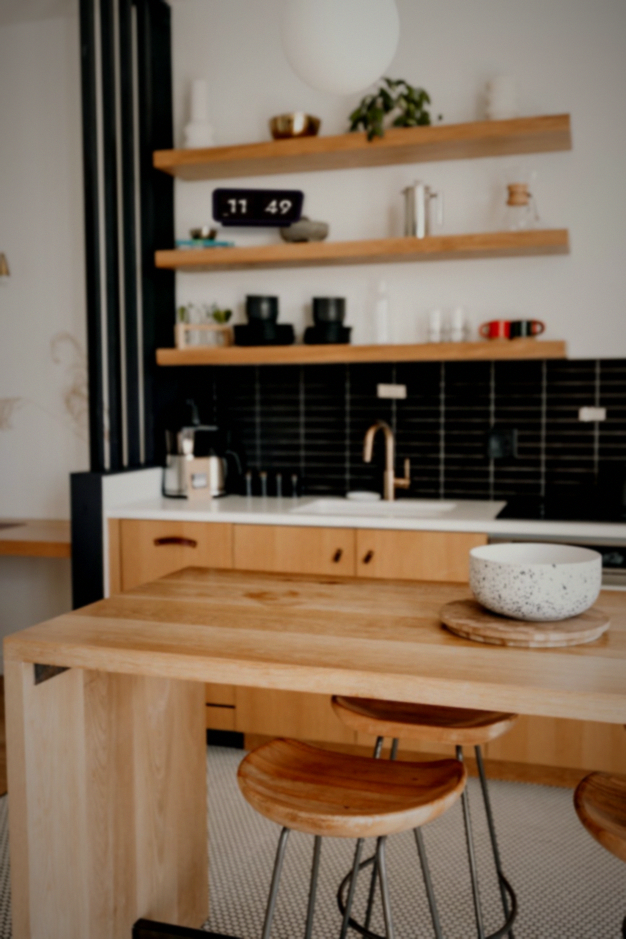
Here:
11,49
